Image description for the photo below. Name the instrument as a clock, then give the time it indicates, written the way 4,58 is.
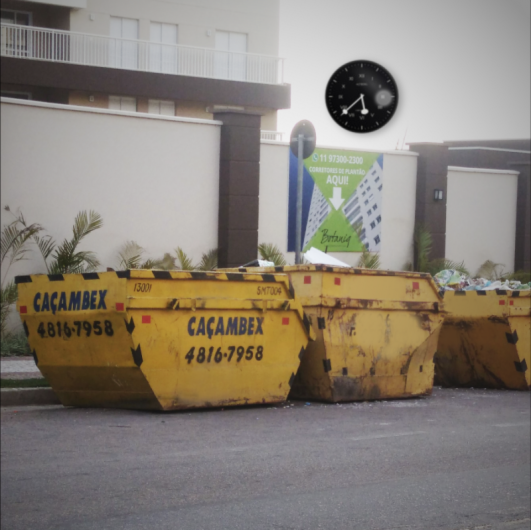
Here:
5,38
